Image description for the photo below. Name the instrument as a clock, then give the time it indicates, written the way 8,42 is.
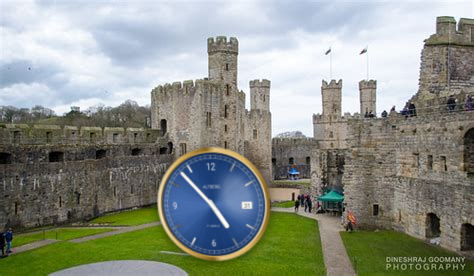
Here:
4,53
